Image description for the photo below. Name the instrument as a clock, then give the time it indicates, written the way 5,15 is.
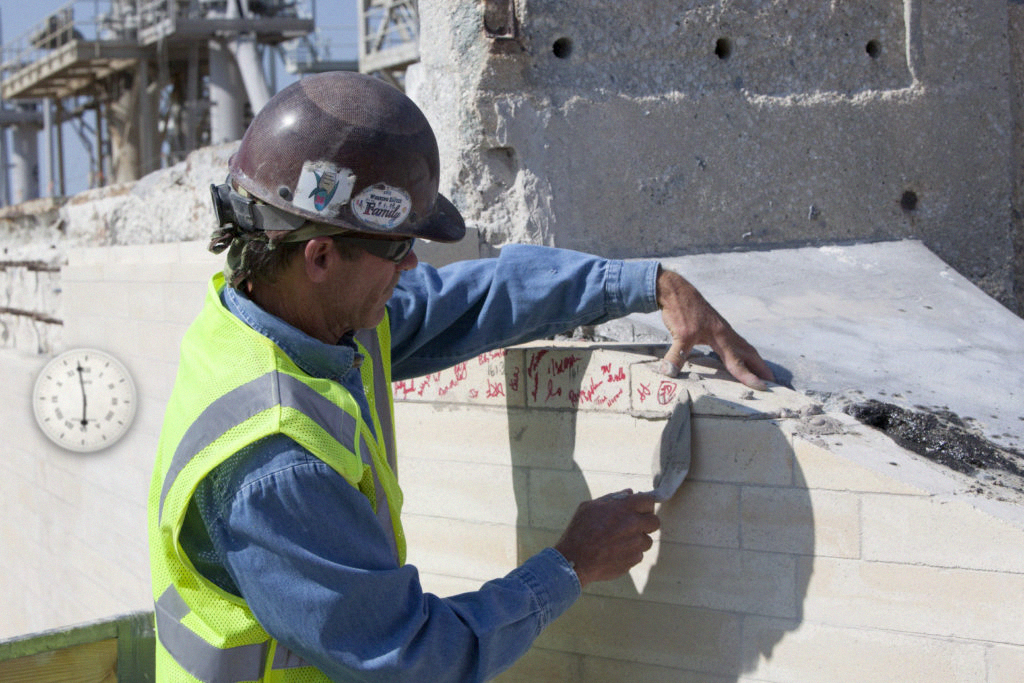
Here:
5,58
